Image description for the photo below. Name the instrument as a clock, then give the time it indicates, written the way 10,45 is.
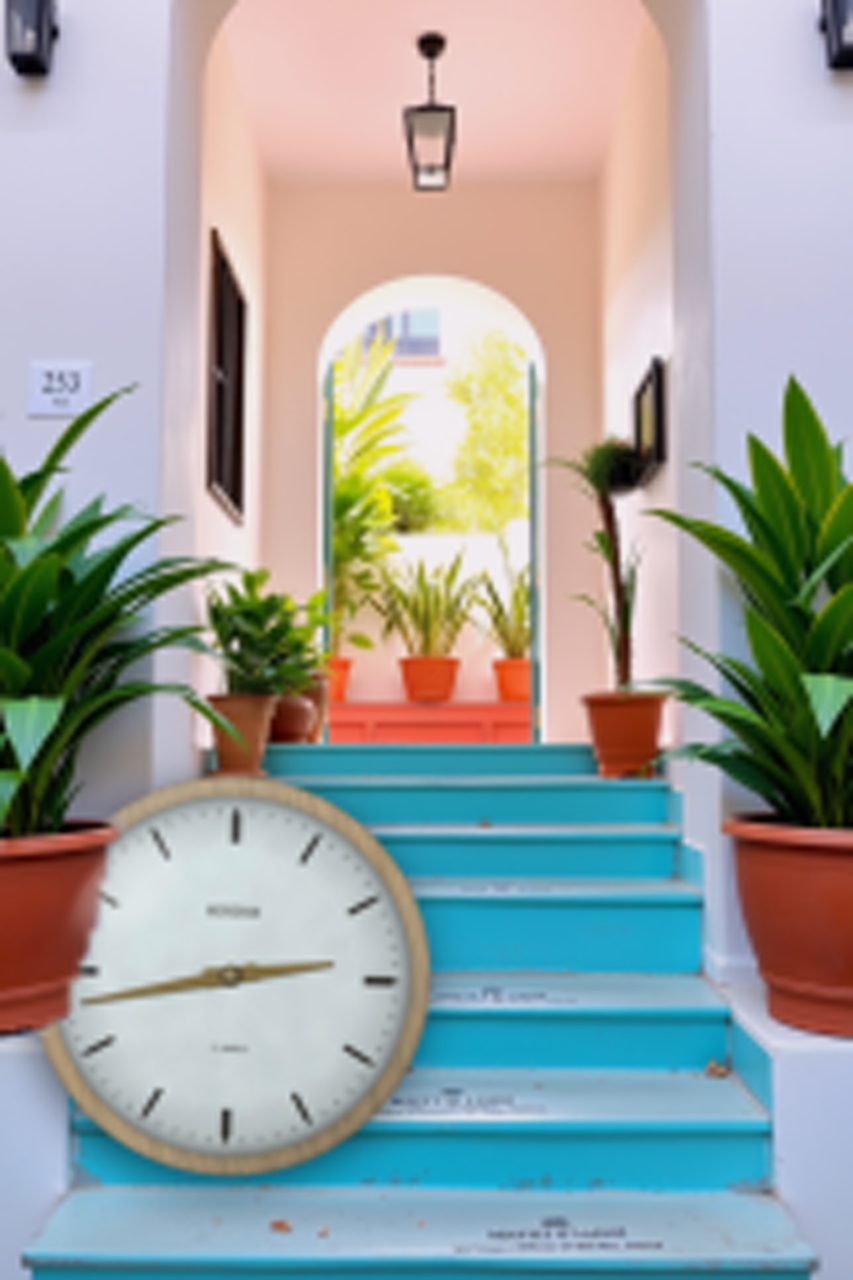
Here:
2,43
